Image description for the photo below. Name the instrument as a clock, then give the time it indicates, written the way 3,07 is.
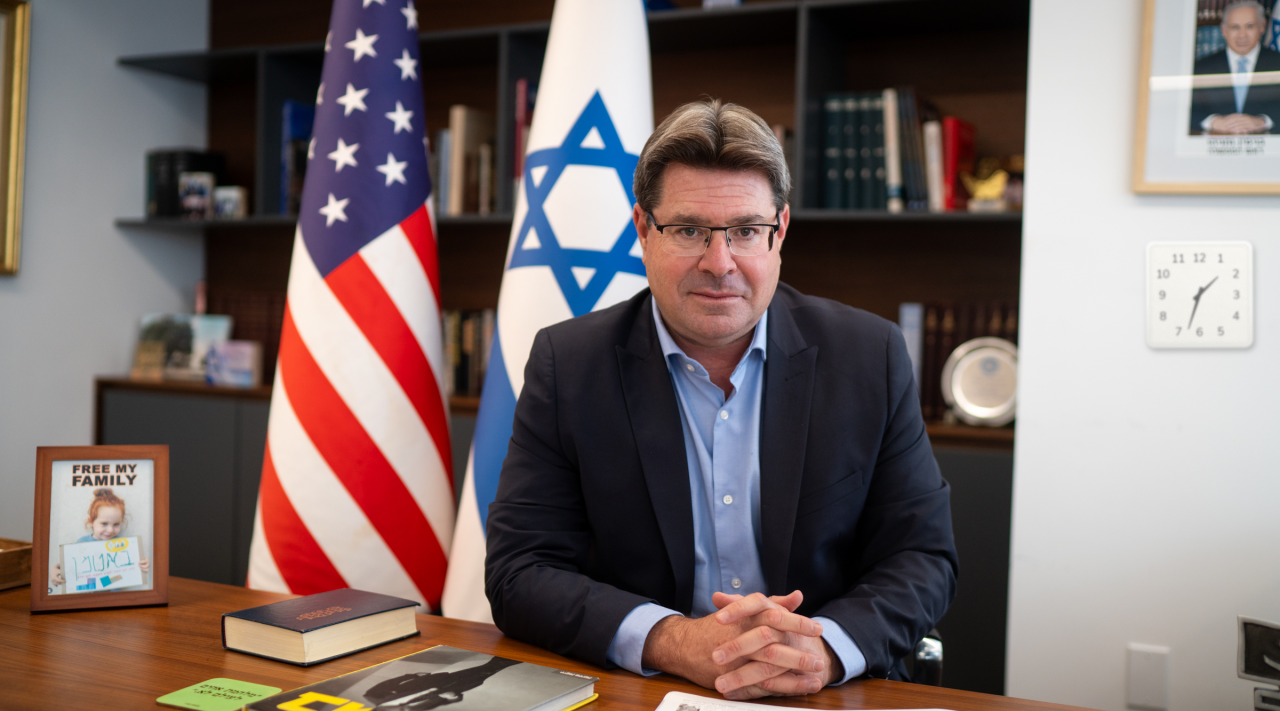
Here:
1,33
